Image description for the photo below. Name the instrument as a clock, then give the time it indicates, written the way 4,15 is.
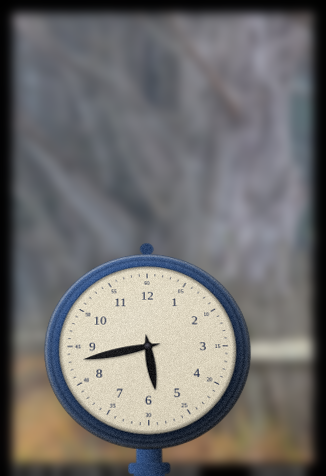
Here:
5,43
